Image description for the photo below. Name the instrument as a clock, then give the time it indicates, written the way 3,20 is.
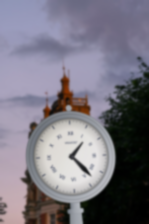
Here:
1,23
